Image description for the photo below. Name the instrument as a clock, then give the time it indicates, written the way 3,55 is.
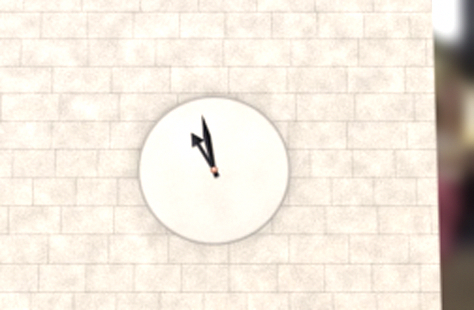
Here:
10,58
